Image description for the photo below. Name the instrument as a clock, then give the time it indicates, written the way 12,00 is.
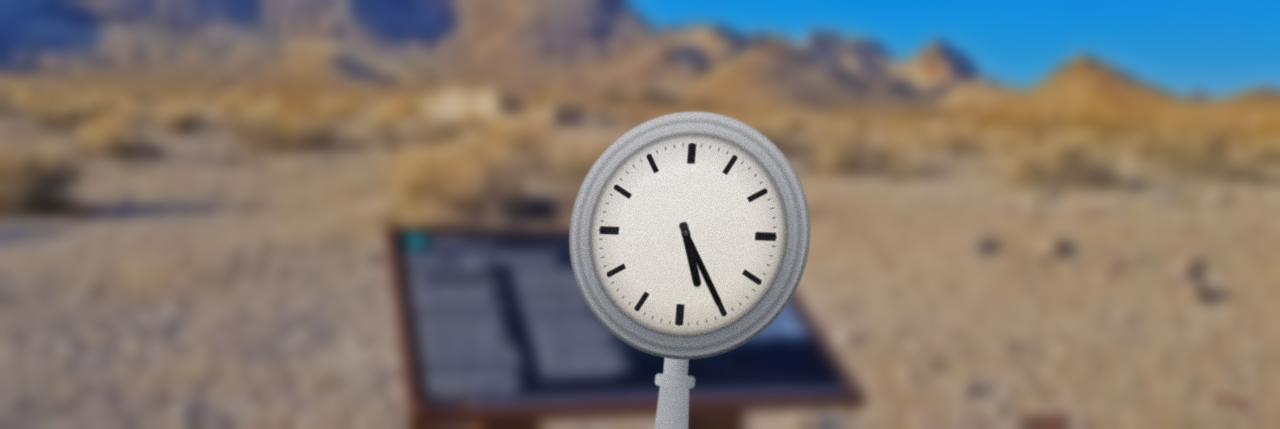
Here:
5,25
